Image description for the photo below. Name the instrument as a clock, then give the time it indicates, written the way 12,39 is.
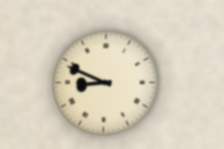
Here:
8,49
